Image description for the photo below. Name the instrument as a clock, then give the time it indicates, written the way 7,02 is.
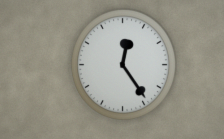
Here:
12,24
